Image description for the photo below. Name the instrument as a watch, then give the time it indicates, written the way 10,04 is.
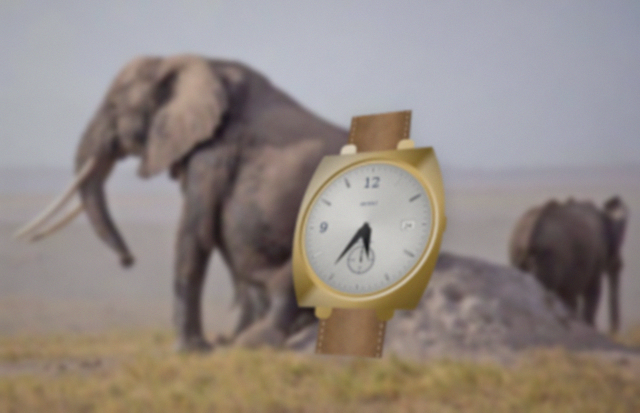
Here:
5,36
